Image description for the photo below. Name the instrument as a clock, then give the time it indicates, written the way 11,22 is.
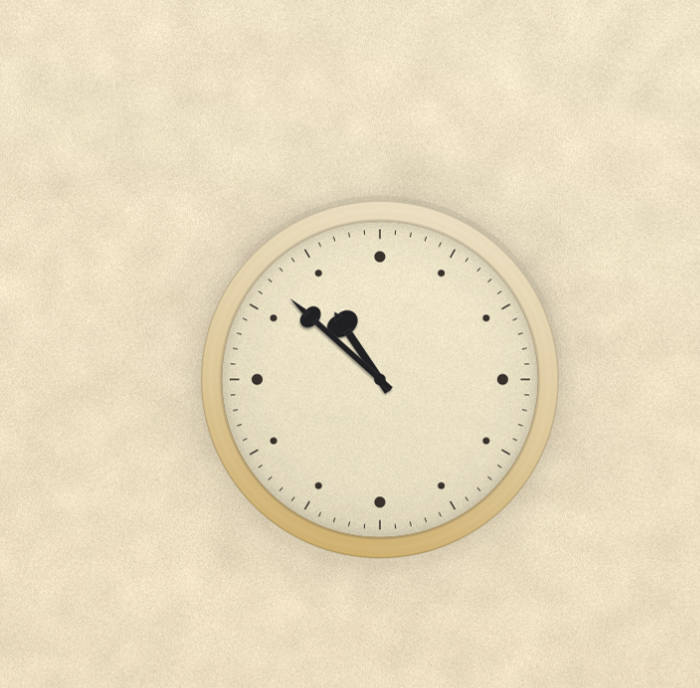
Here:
10,52
